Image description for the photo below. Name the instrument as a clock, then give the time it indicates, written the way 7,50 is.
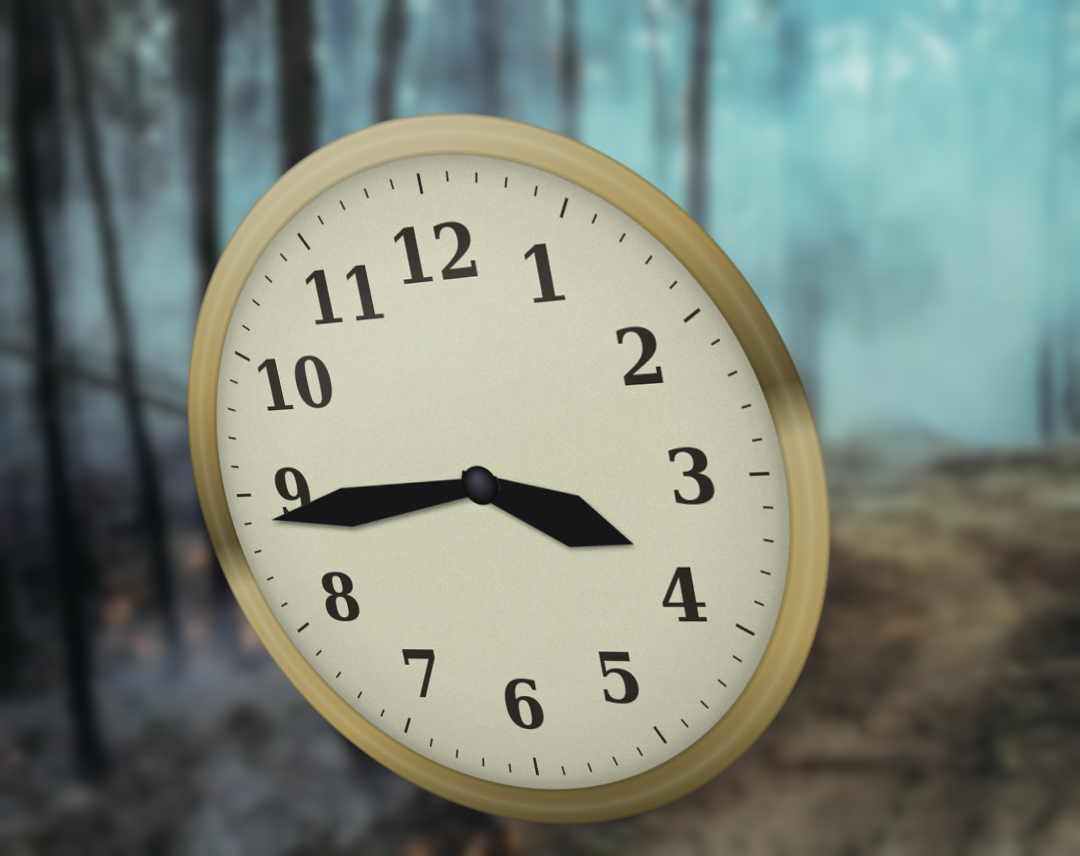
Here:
3,44
